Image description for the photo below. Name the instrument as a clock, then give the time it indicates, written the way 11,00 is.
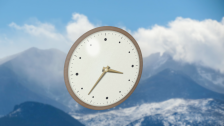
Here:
3,37
